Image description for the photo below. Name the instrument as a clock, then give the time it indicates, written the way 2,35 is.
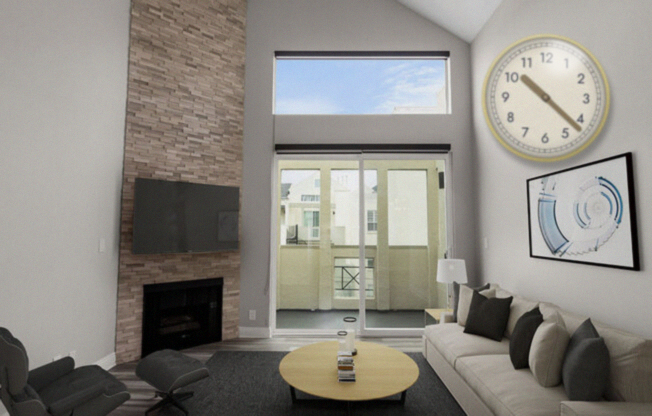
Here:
10,22
